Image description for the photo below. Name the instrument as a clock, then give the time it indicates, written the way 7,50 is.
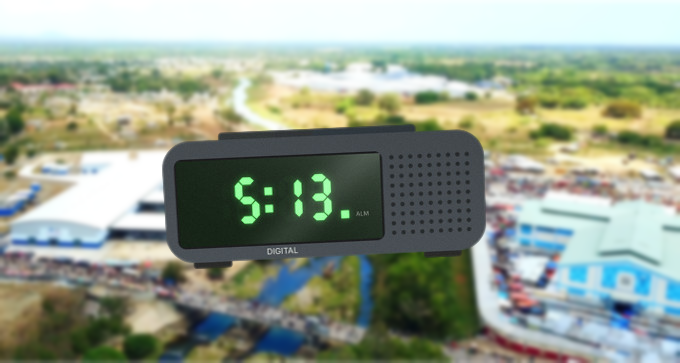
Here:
5,13
